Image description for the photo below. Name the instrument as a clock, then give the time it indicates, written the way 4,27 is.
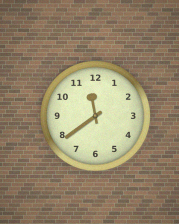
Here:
11,39
